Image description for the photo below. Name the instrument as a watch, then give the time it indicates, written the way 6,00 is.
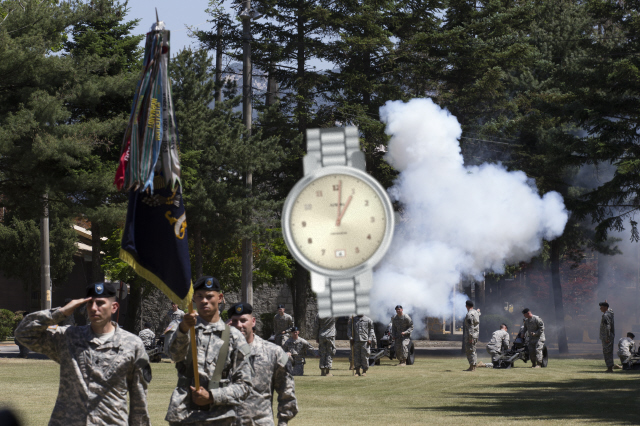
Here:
1,01
